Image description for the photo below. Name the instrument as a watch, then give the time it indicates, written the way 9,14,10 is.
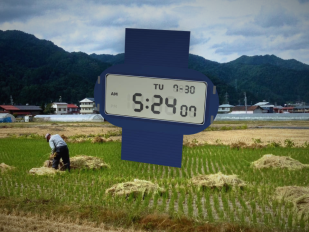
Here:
5,24,07
